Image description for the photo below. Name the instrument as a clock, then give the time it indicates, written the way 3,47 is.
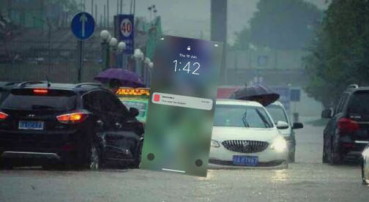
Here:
1,42
